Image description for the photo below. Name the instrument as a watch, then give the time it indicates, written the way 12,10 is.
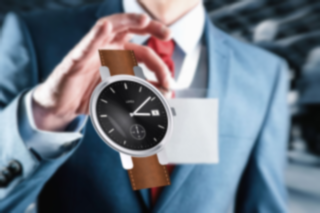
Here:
3,09
